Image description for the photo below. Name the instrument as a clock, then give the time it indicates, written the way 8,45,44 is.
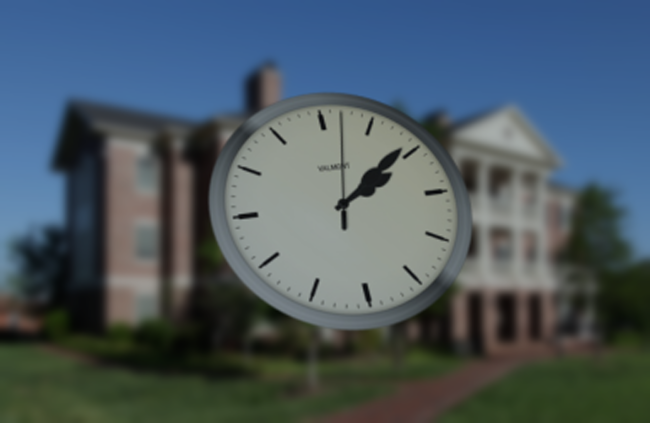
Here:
2,09,02
